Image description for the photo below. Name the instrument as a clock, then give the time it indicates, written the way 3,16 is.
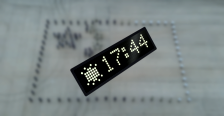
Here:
17,44
